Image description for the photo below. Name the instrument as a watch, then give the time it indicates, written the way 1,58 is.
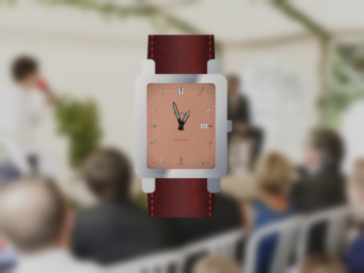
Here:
12,57
